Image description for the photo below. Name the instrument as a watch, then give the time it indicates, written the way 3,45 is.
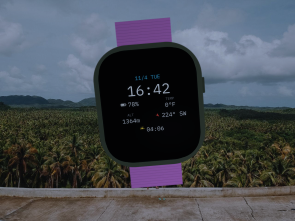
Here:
16,42
